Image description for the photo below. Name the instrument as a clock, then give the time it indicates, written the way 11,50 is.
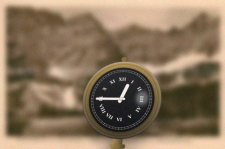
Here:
12,45
